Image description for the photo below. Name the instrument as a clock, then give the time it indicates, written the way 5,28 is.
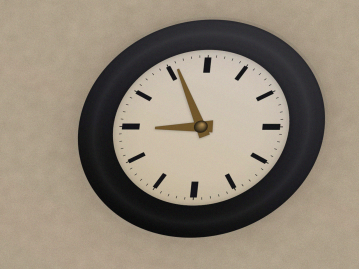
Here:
8,56
